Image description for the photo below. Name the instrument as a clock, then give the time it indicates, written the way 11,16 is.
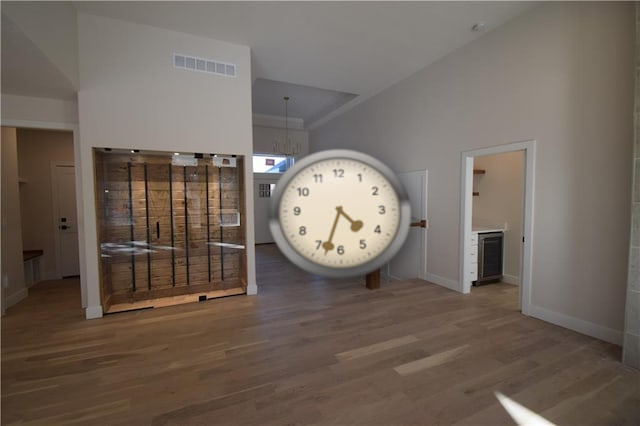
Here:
4,33
